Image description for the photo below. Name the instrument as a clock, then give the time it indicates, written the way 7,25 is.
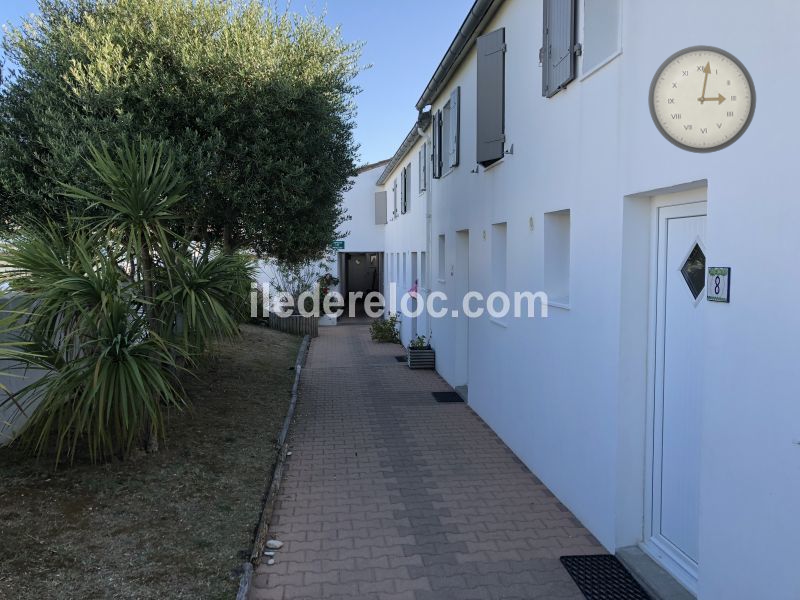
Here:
3,02
